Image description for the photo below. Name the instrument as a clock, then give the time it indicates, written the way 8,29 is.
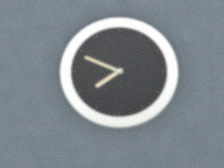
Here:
7,49
